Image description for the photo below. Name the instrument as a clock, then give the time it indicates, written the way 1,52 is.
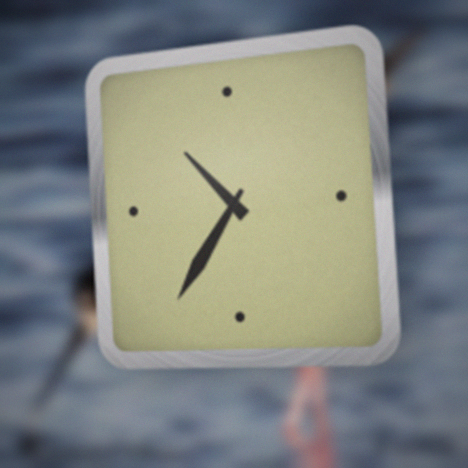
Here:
10,36
